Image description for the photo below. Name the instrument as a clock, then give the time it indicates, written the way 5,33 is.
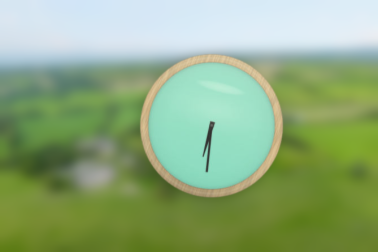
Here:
6,31
